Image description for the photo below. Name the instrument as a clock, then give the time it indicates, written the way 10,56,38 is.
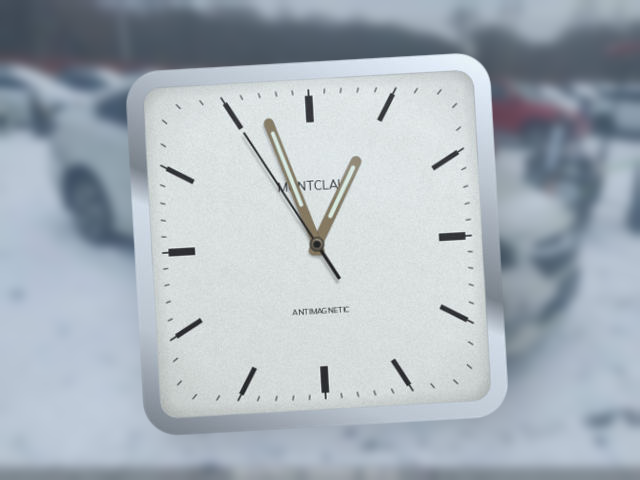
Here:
12,56,55
